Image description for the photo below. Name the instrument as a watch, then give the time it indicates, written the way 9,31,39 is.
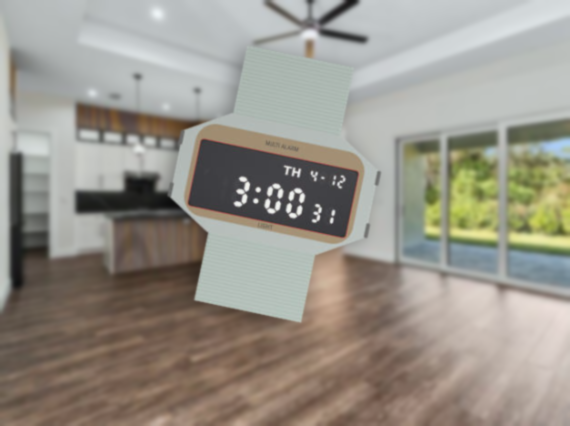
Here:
3,00,31
